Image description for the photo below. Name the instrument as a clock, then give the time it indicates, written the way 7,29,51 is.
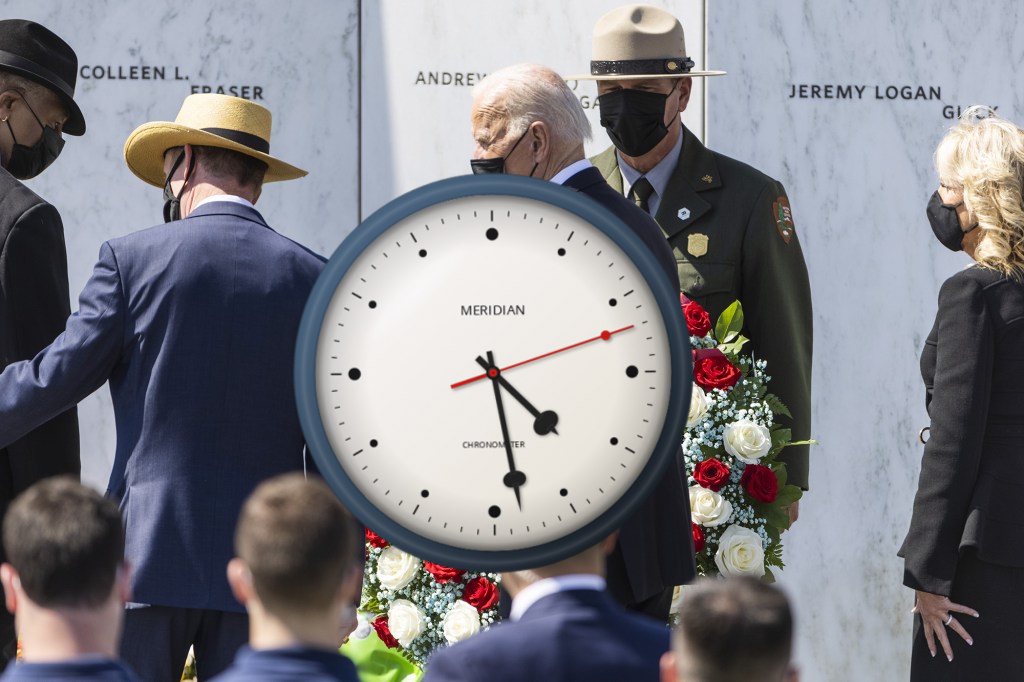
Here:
4,28,12
